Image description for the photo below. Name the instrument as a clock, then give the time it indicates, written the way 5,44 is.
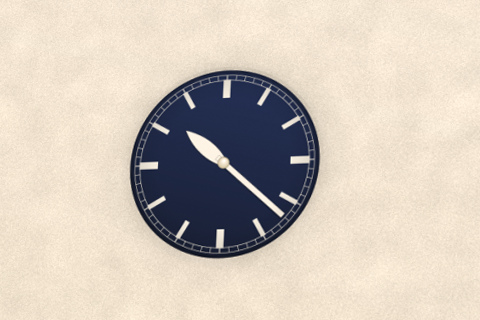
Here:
10,22
